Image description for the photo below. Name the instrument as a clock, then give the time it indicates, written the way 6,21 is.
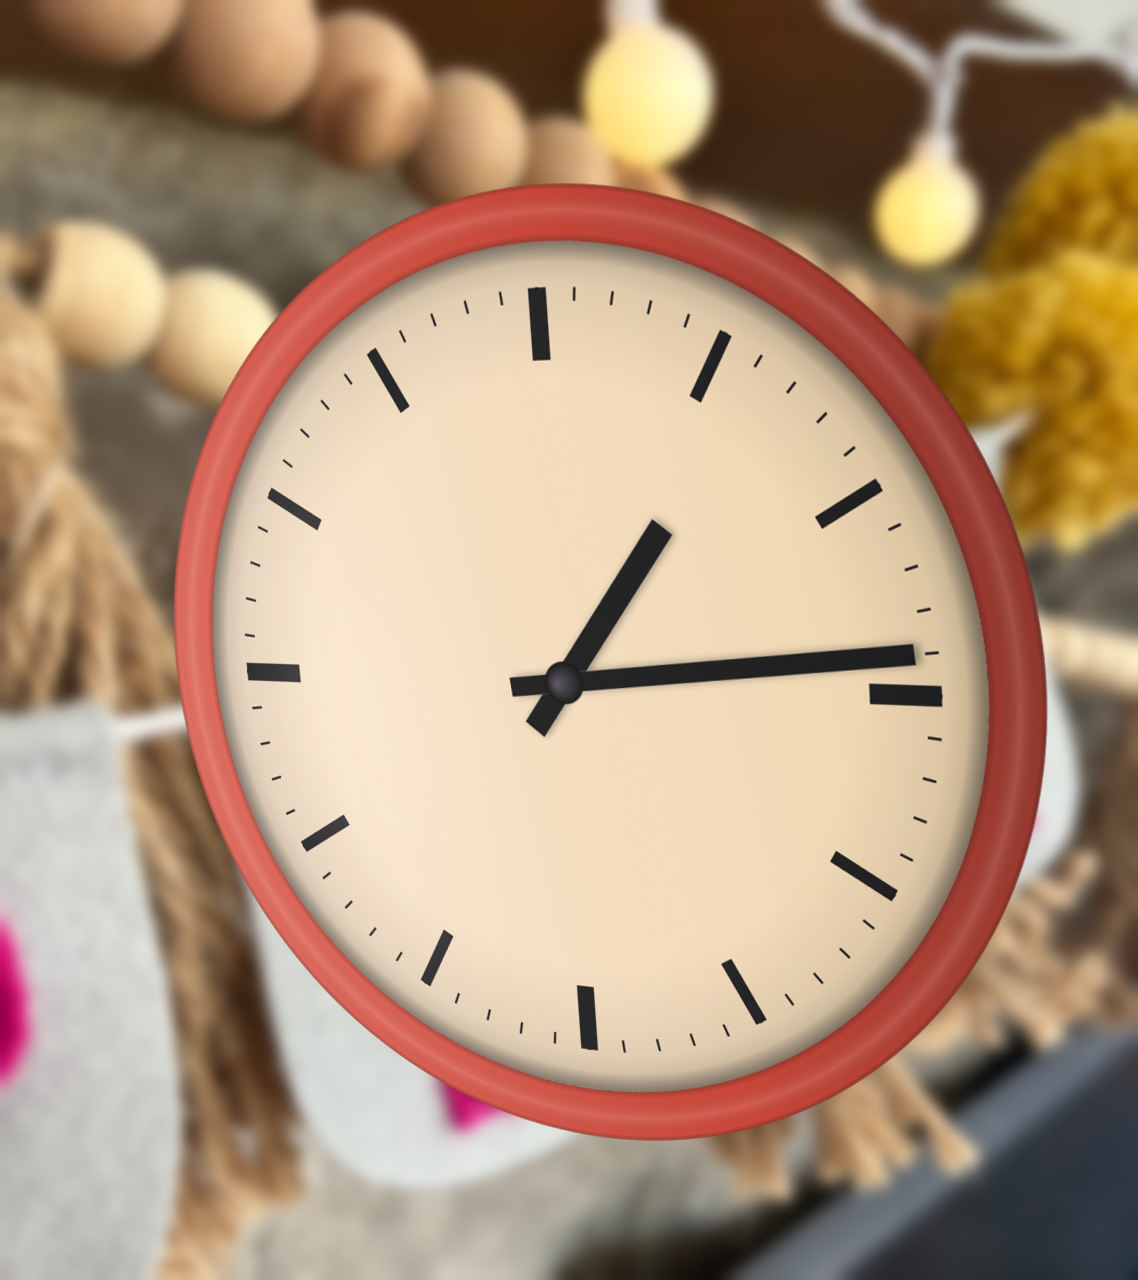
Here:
1,14
